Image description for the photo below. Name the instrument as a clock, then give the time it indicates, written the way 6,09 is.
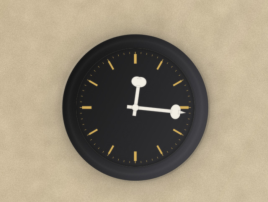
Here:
12,16
